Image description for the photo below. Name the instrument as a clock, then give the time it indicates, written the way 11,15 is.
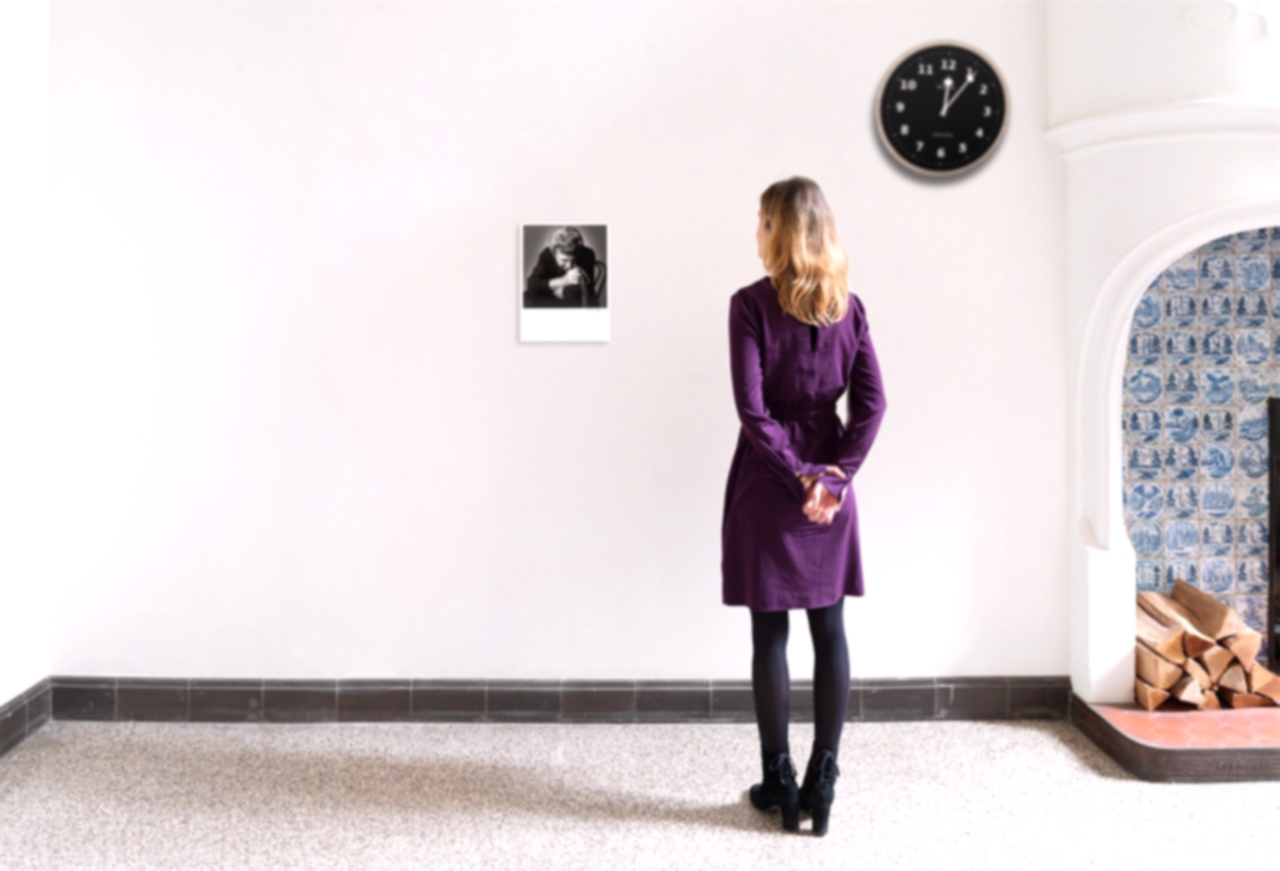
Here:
12,06
